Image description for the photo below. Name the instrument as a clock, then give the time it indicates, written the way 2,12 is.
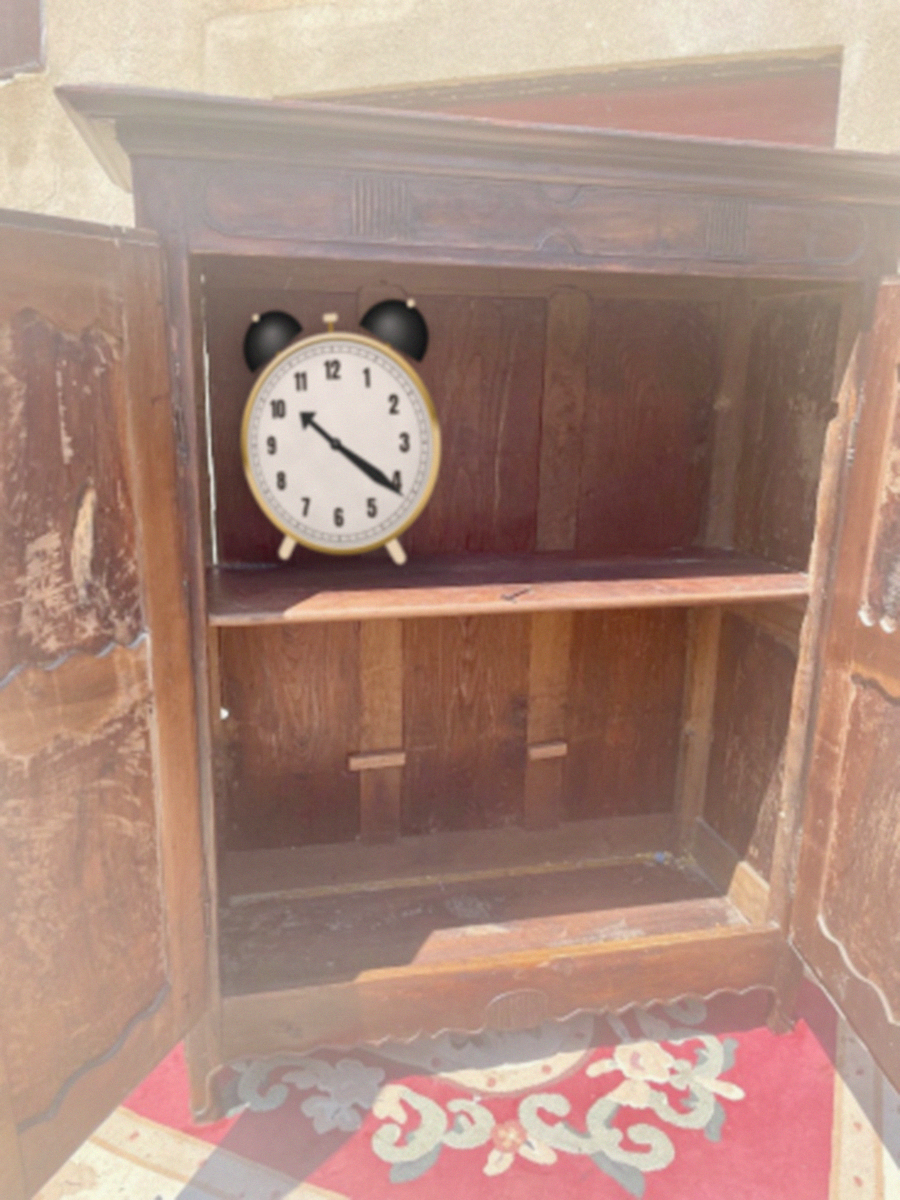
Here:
10,21
